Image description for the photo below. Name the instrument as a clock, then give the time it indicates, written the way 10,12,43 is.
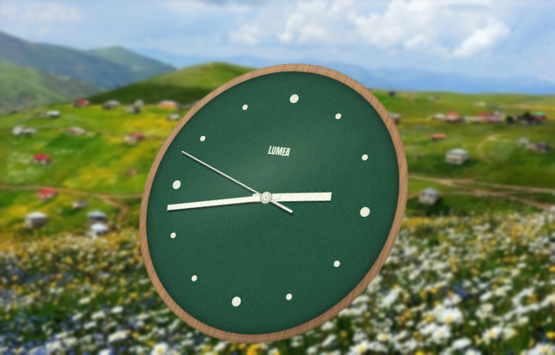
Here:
2,42,48
